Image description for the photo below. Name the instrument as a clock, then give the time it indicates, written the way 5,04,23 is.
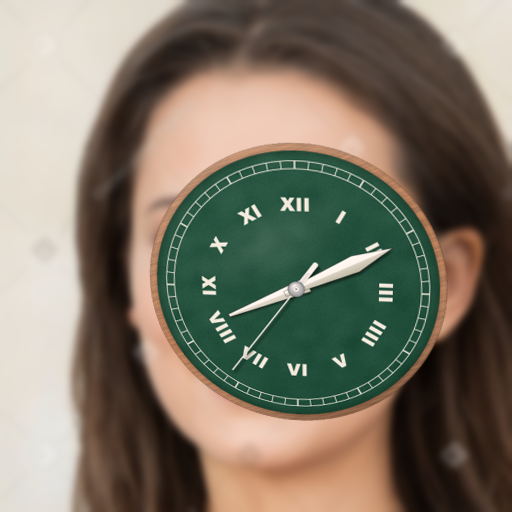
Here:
8,10,36
